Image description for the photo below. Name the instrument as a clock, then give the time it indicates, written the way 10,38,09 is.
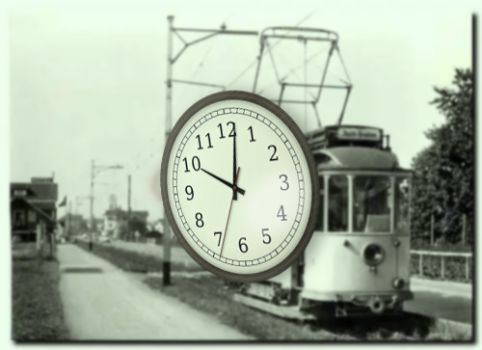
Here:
10,01,34
